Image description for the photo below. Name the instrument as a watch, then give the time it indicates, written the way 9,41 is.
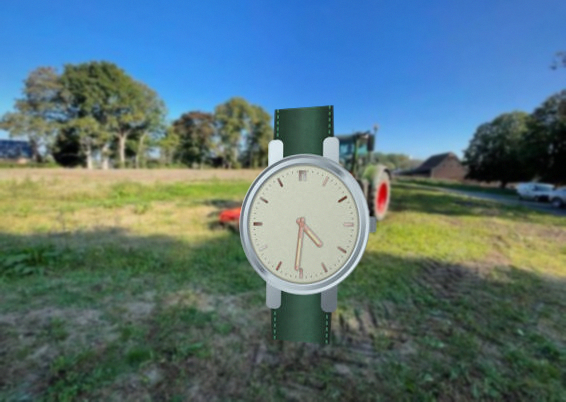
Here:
4,31
